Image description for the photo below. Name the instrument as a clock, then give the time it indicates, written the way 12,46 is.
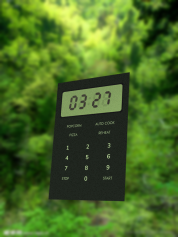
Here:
3,27
